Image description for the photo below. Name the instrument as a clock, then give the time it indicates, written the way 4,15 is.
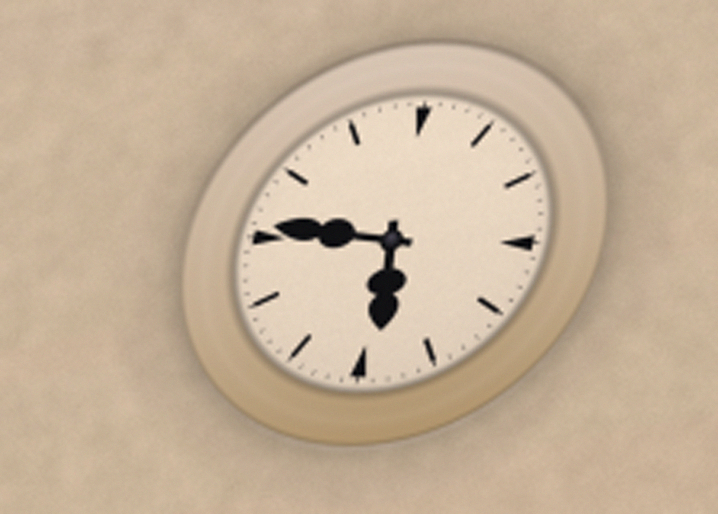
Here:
5,46
